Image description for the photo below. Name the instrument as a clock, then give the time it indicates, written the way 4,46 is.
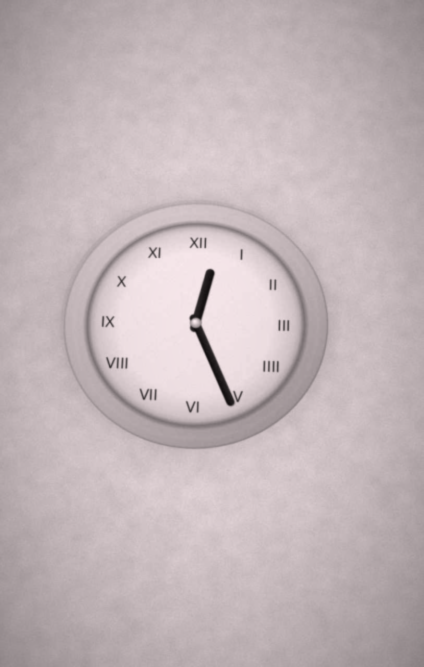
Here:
12,26
